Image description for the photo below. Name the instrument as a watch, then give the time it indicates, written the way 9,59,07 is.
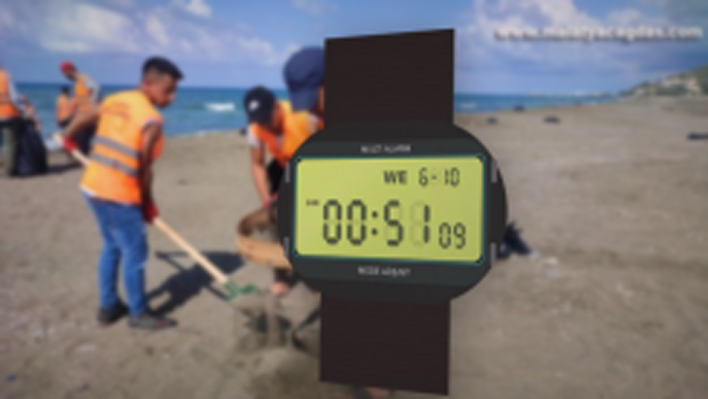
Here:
0,51,09
